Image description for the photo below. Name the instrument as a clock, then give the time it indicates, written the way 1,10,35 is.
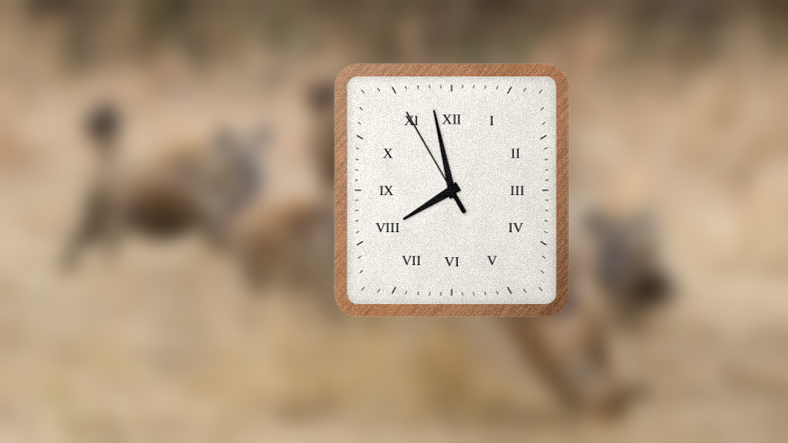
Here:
7,57,55
